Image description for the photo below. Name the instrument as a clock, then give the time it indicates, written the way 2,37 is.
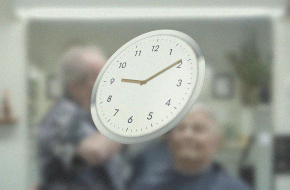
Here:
9,09
